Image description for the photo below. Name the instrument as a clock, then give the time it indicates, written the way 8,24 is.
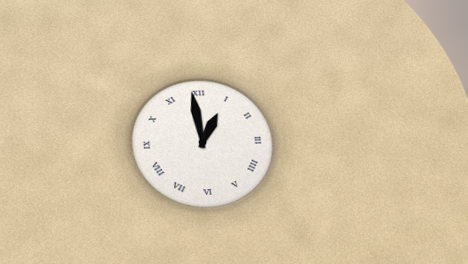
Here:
12,59
